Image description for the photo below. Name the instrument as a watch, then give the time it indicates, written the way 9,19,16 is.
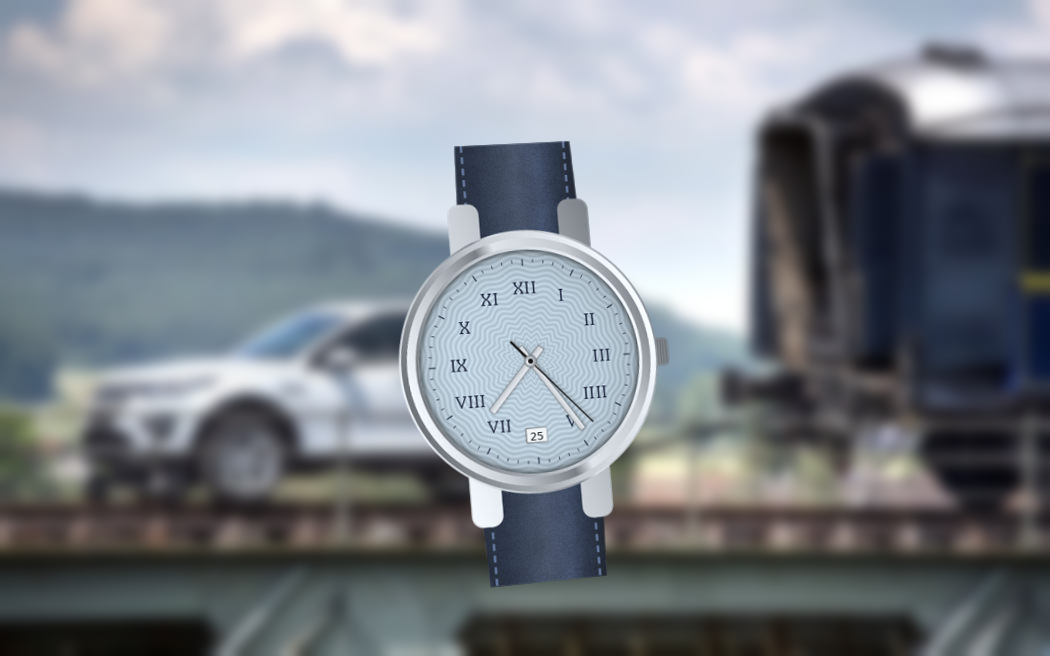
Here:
7,24,23
